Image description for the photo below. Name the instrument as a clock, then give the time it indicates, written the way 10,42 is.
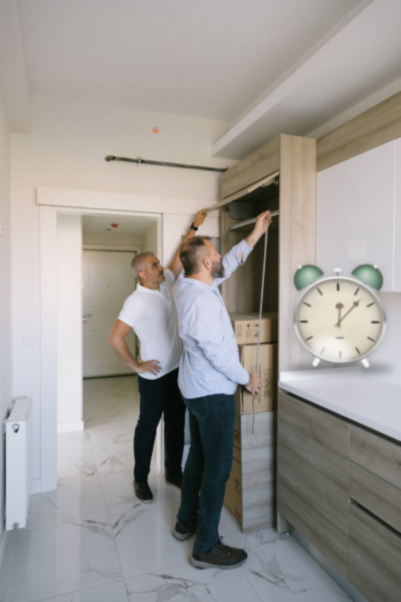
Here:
12,07
